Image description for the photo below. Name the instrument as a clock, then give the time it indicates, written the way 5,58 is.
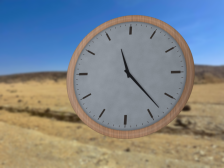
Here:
11,23
